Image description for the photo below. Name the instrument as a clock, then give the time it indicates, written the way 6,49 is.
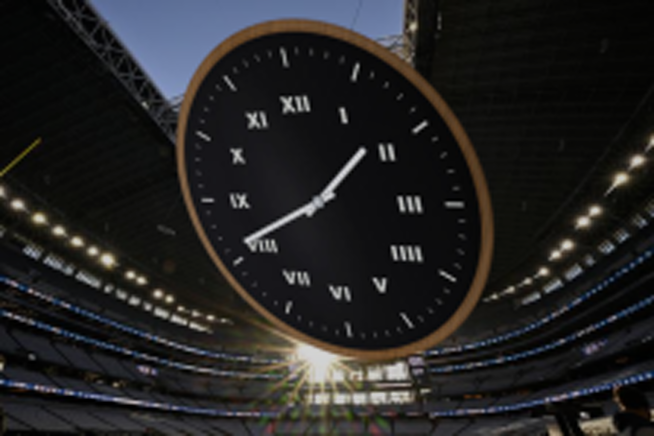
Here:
1,41
